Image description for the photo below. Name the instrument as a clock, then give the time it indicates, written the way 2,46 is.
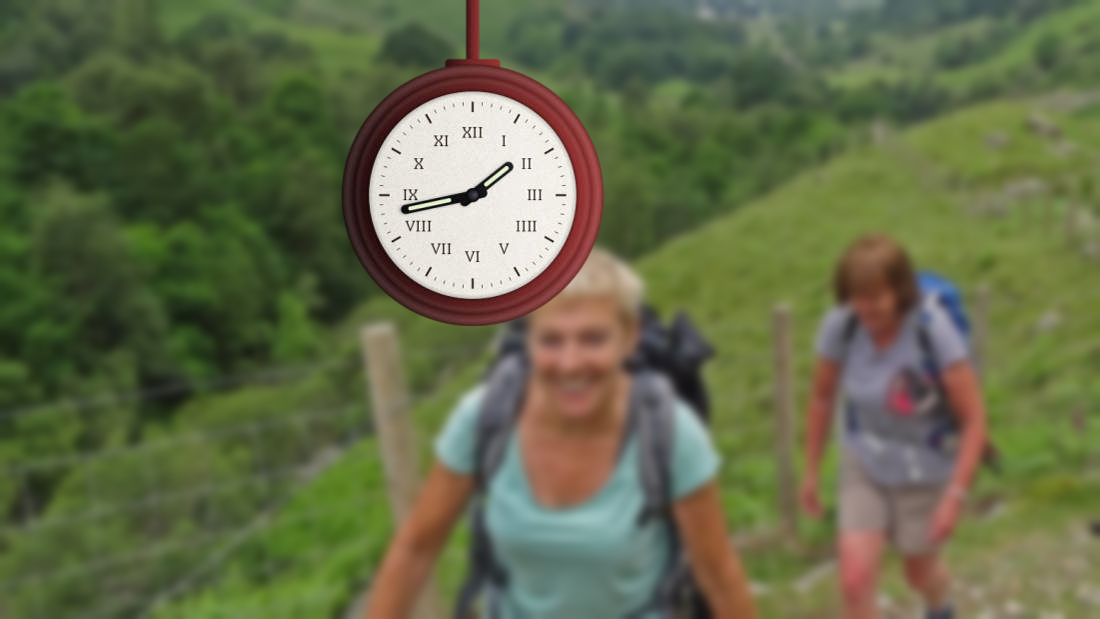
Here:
1,43
